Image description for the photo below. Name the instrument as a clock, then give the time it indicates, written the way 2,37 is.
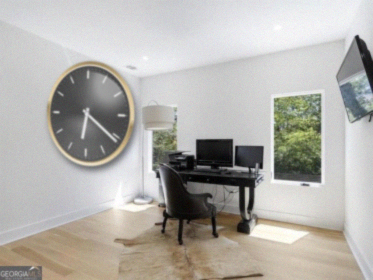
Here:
6,21
